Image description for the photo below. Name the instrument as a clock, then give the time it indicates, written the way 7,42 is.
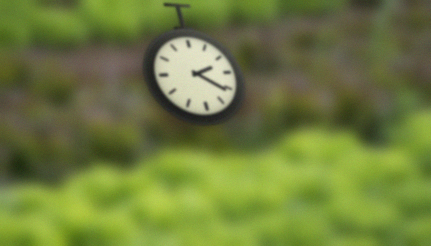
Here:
2,21
